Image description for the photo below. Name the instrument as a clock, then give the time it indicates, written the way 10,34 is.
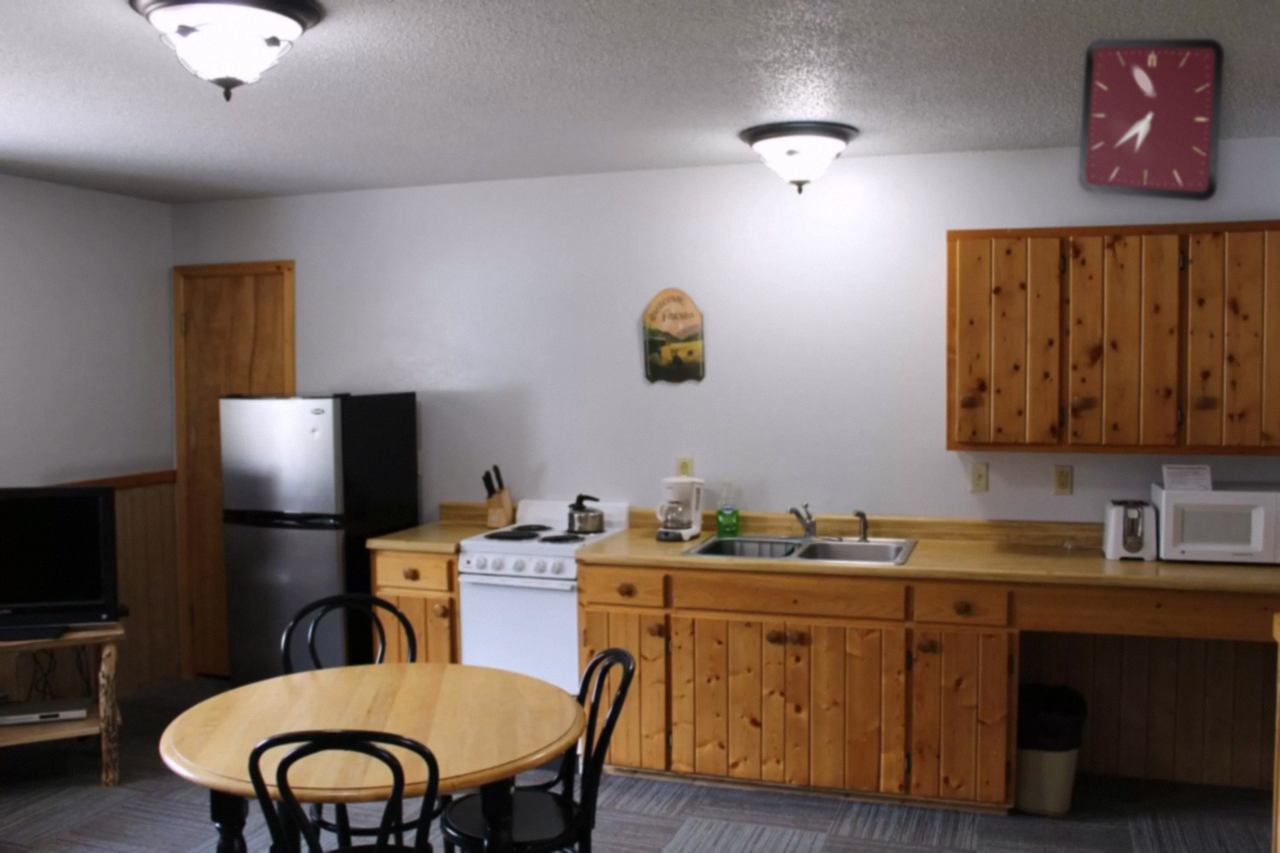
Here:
6,38
